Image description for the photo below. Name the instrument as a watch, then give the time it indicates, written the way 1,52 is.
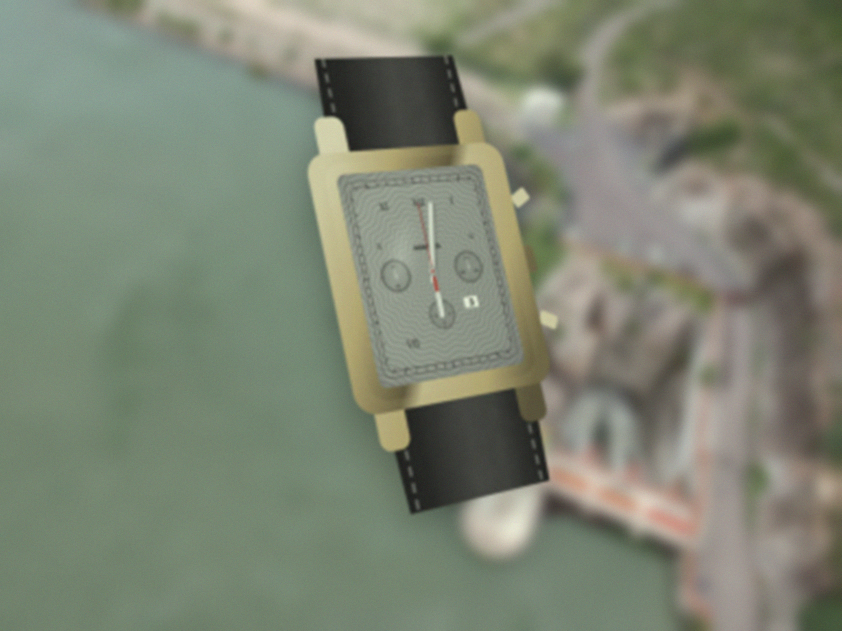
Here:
6,02
